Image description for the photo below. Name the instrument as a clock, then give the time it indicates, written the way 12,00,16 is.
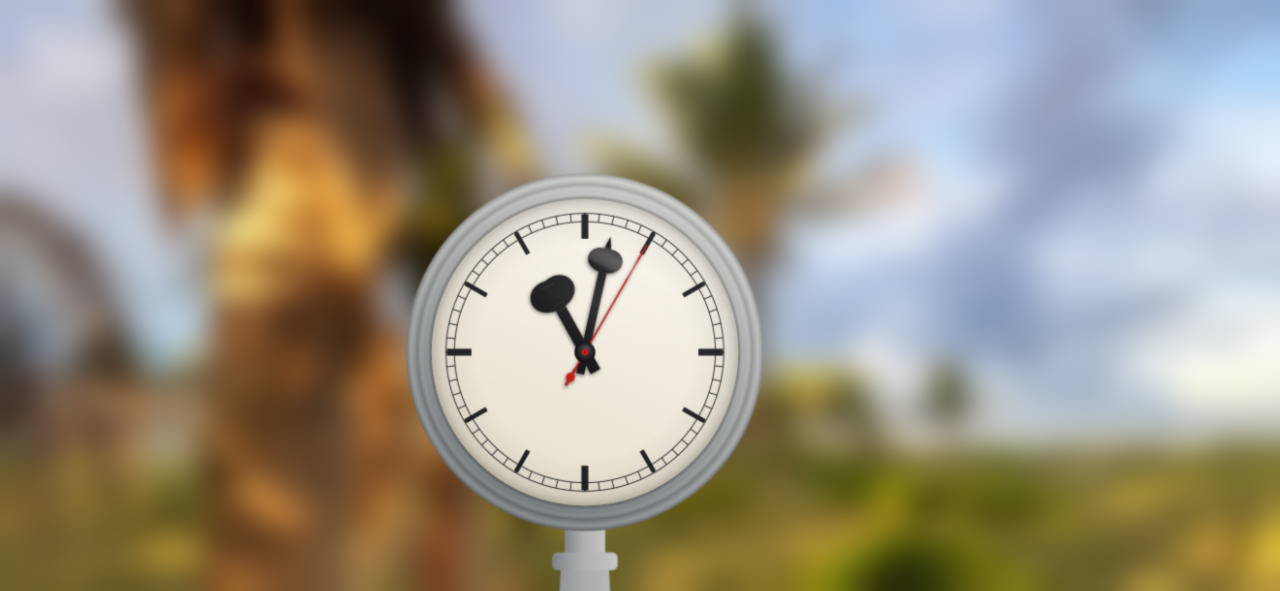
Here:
11,02,05
